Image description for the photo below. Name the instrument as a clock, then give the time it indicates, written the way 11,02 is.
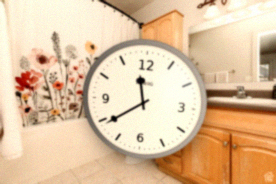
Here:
11,39
